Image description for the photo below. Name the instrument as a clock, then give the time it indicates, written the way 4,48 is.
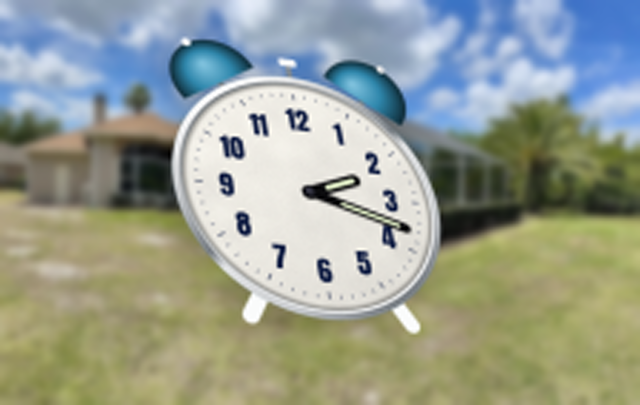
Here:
2,18
